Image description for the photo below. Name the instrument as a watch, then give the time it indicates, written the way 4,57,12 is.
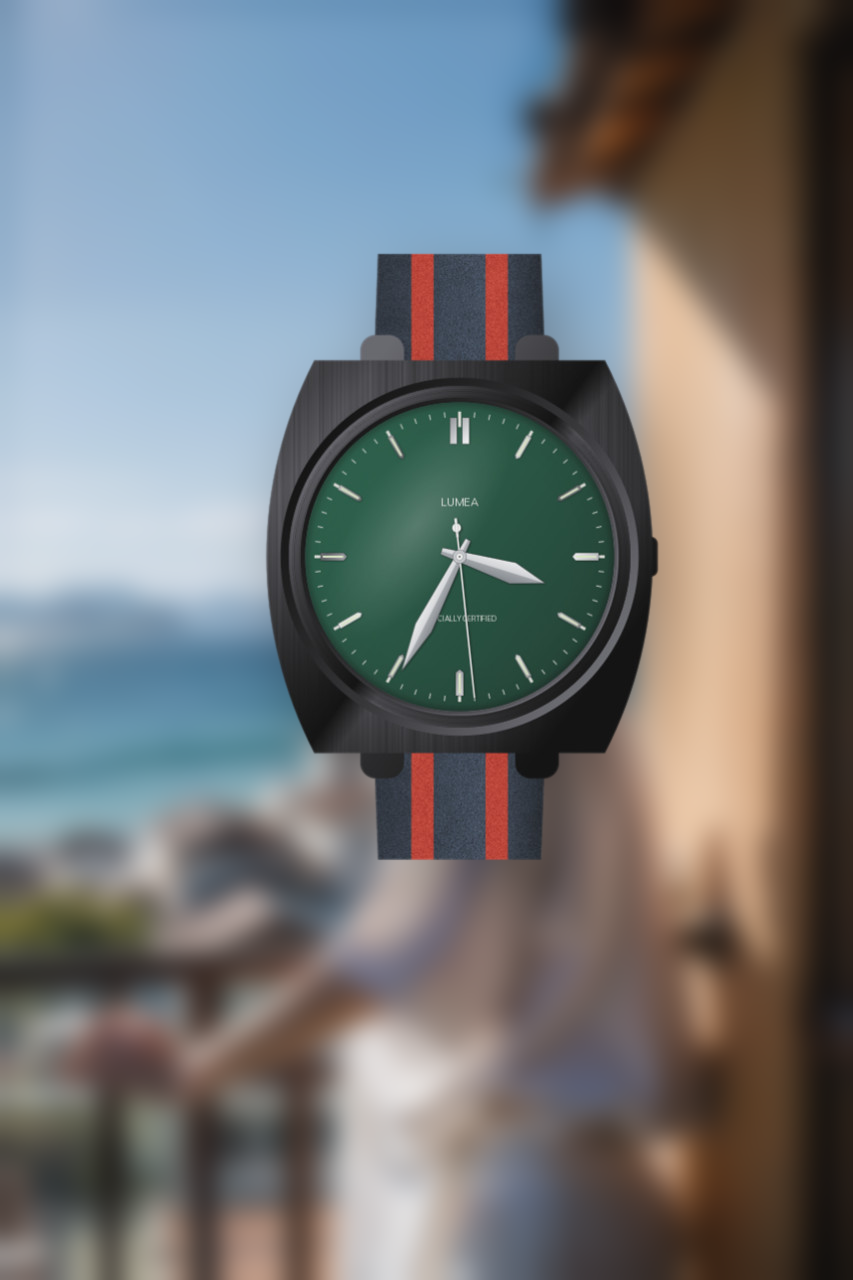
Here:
3,34,29
